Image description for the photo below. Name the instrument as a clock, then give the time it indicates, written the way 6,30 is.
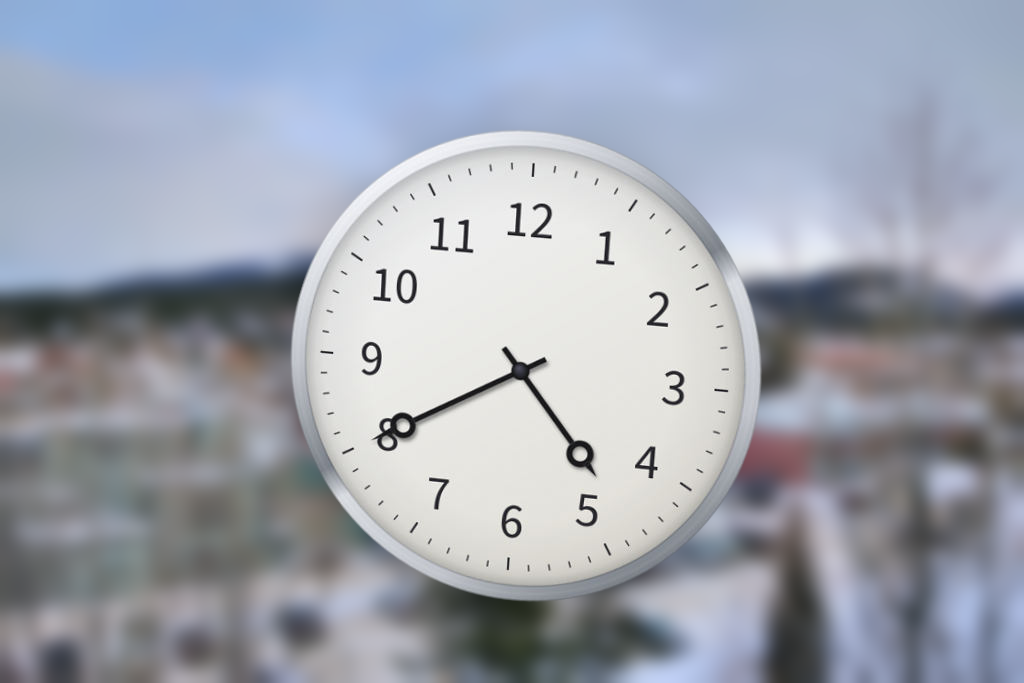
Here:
4,40
